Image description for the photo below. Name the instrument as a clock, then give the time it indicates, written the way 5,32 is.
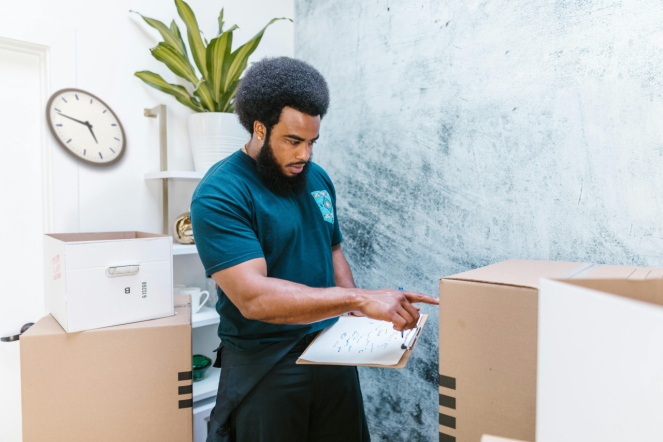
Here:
5,49
